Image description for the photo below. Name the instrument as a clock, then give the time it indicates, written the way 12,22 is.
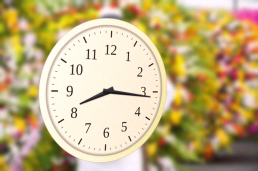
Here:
8,16
